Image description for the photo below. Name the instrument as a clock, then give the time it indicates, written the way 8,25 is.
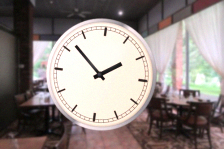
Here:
1,52
